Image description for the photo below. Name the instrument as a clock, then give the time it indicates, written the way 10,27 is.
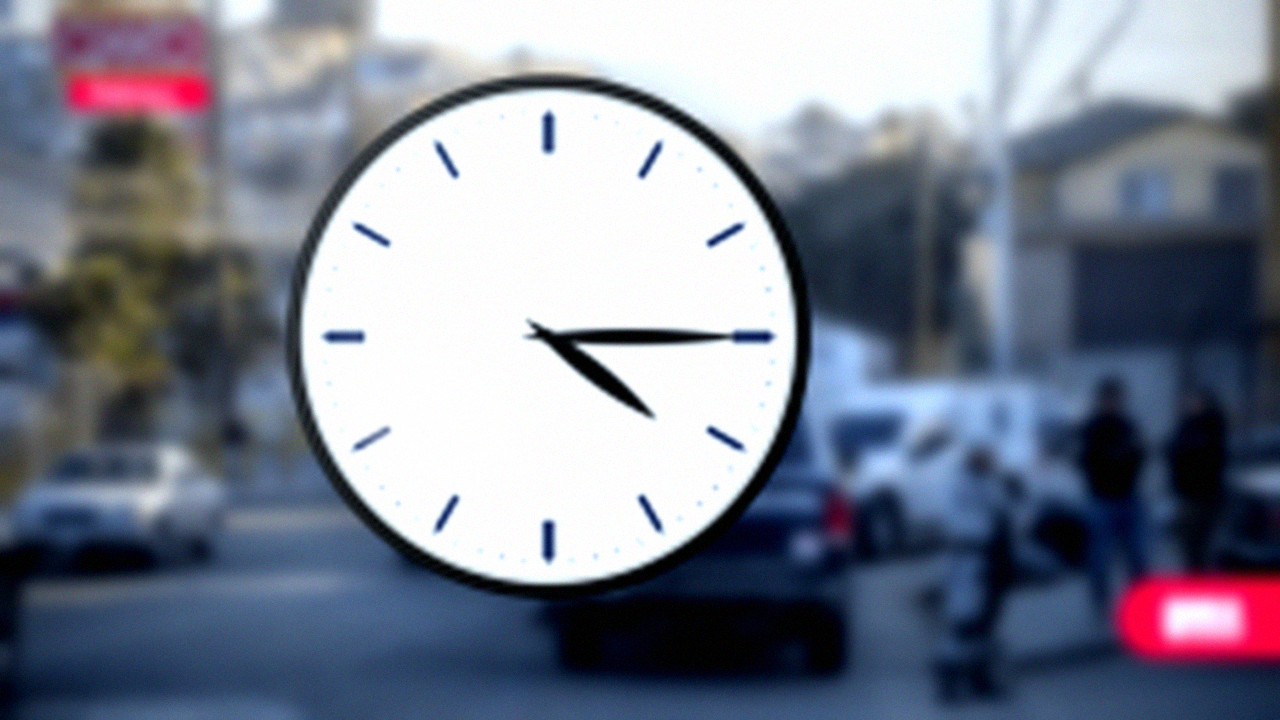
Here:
4,15
